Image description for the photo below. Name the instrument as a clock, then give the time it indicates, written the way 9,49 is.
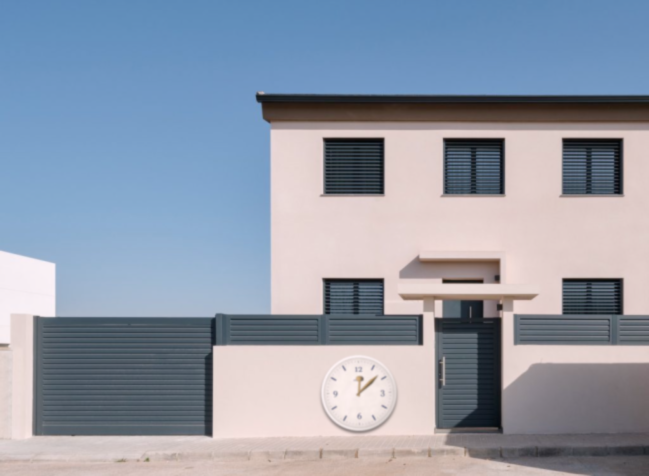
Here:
12,08
